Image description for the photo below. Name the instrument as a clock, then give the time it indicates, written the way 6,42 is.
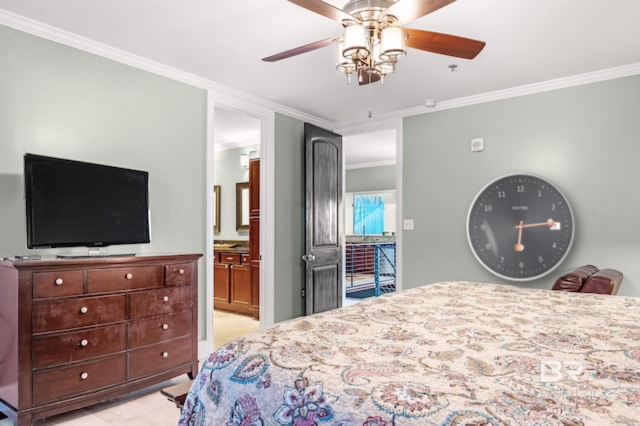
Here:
6,14
